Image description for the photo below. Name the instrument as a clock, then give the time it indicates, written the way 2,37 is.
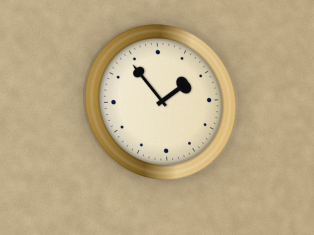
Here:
1,54
